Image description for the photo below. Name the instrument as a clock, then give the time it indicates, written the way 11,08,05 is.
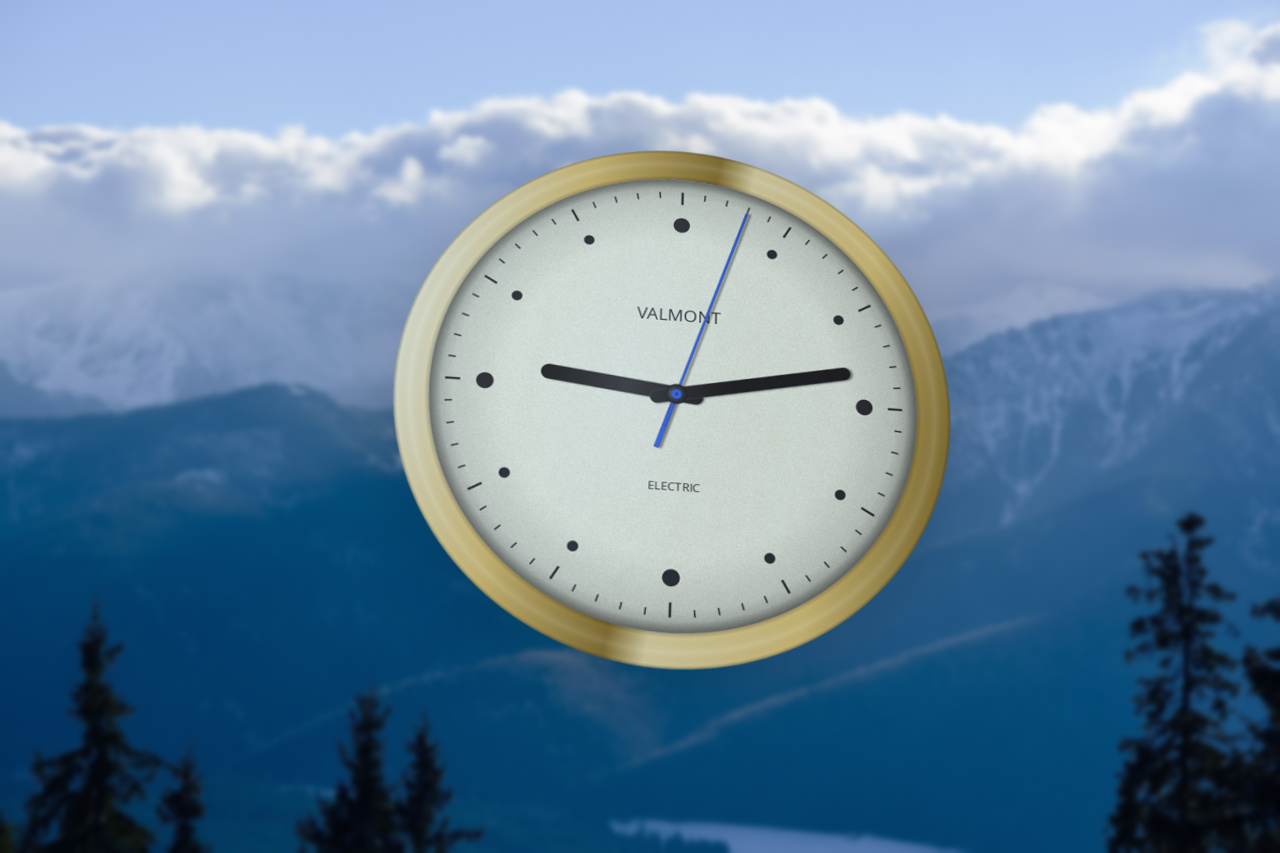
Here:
9,13,03
